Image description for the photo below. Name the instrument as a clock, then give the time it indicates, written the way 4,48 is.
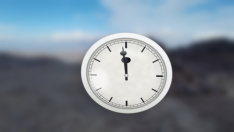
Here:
11,59
